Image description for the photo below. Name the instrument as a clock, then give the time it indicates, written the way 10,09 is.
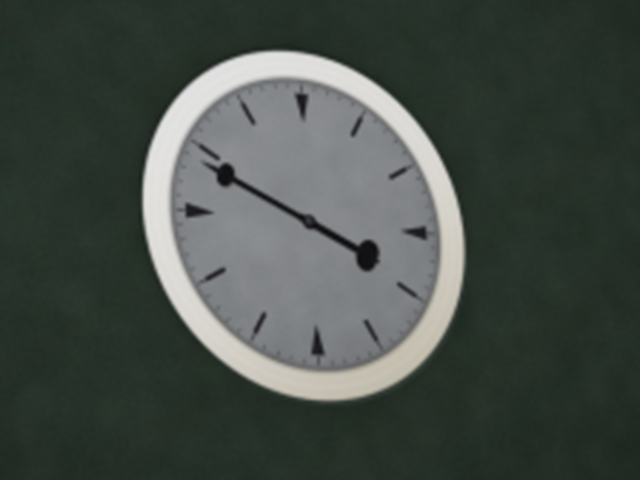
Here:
3,49
